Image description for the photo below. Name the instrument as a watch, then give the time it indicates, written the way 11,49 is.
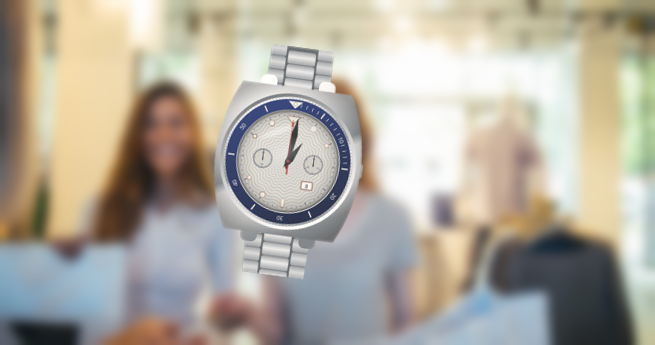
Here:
1,01
